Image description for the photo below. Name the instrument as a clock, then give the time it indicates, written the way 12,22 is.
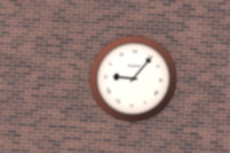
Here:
9,06
